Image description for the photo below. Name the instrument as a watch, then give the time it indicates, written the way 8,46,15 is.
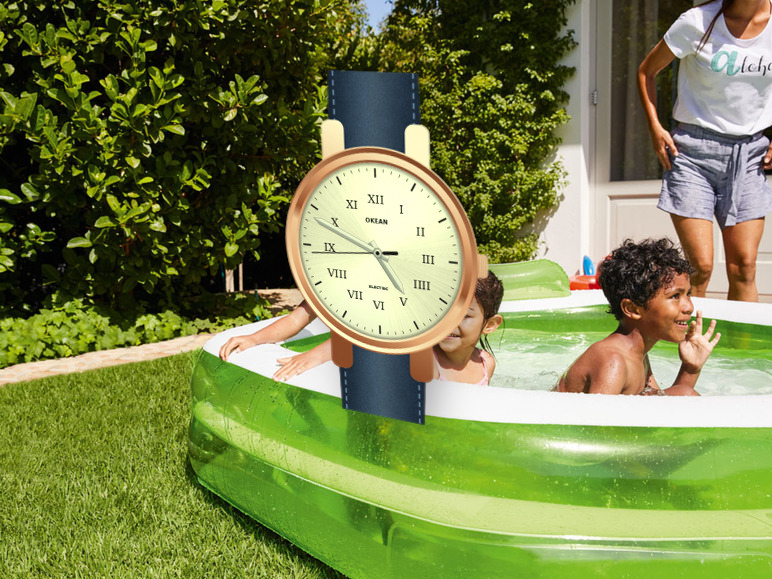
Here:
4,48,44
